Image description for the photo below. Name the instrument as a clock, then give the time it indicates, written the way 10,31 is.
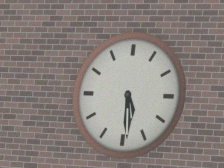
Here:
5,29
